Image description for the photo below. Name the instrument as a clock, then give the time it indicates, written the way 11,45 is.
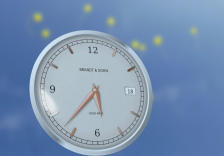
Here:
5,37
